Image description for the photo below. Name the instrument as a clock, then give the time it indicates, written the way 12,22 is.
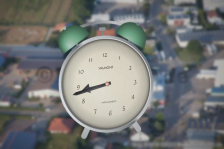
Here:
8,43
